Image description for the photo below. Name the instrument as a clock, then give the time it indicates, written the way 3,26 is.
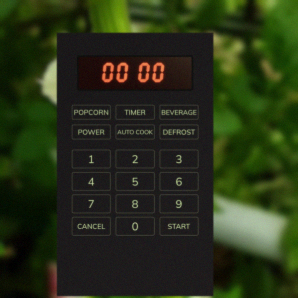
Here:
0,00
